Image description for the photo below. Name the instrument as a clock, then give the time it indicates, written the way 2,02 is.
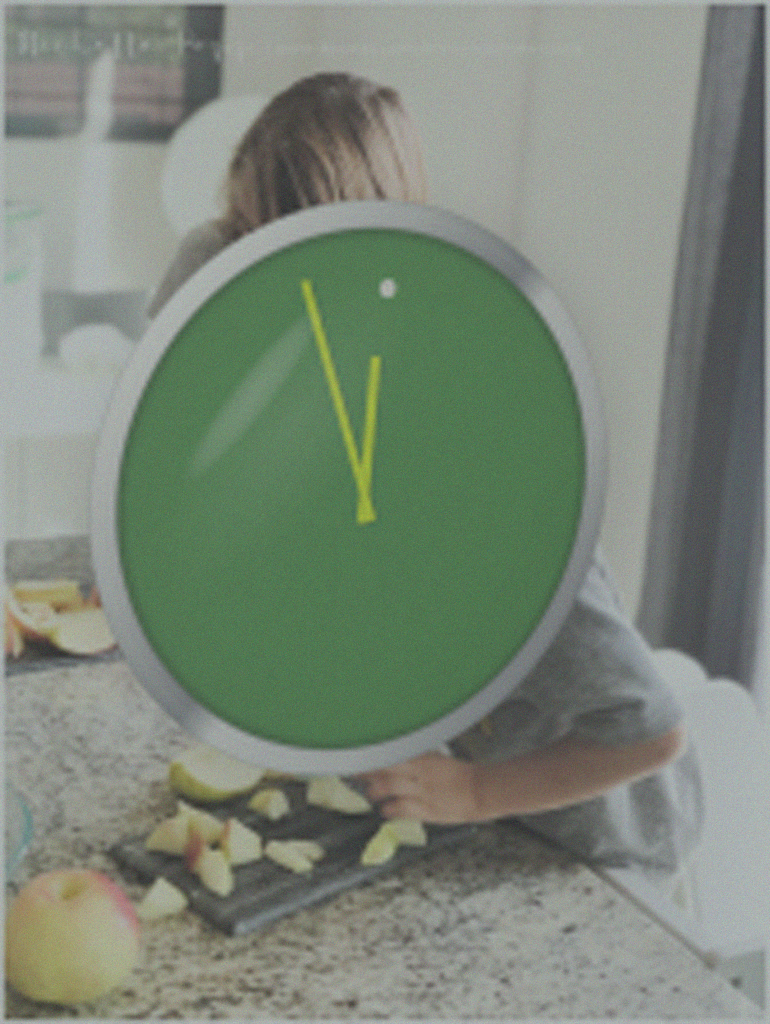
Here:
11,56
